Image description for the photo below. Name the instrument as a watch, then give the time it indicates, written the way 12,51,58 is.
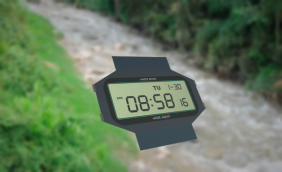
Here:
8,58,16
